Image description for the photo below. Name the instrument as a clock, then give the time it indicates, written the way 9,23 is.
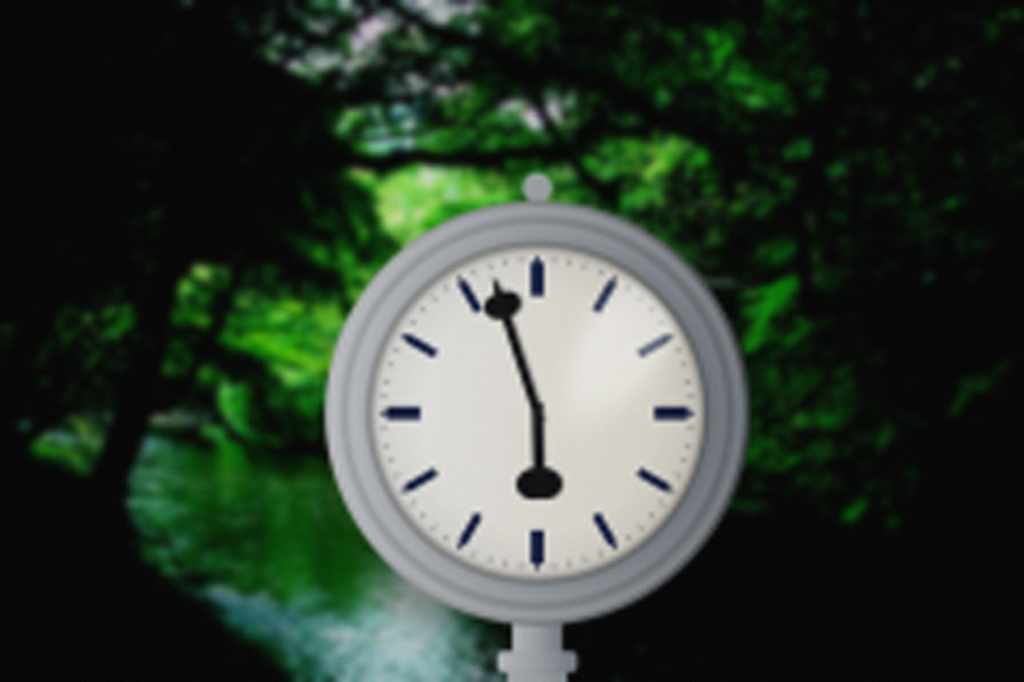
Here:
5,57
